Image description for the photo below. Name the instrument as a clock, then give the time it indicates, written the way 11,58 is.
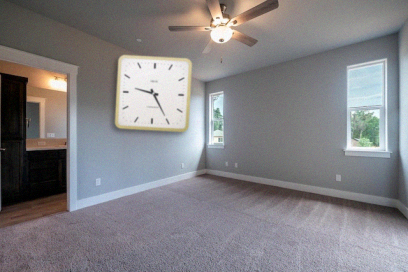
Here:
9,25
